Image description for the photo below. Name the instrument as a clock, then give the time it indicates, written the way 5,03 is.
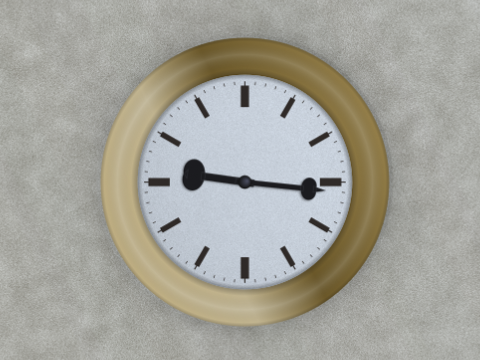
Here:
9,16
